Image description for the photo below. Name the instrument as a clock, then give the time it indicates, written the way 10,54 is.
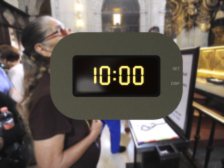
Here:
10,00
